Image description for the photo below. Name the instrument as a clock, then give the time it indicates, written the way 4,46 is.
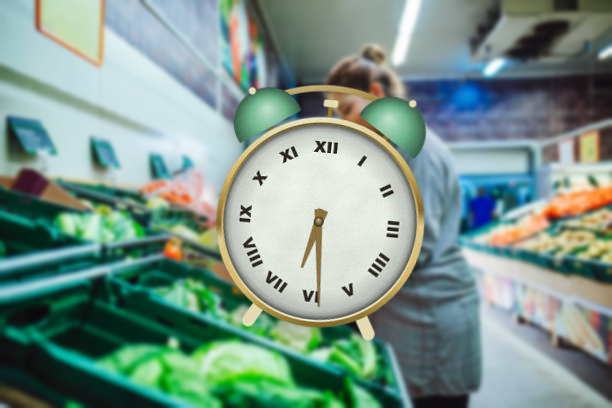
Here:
6,29
